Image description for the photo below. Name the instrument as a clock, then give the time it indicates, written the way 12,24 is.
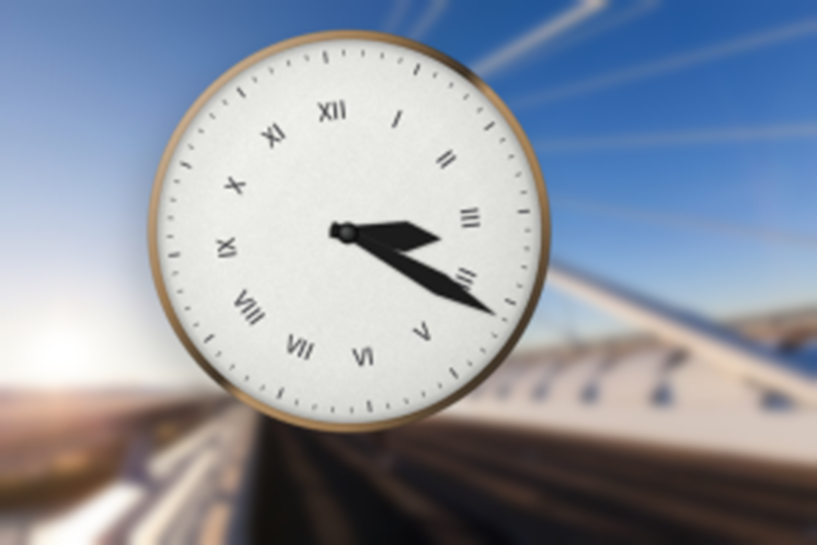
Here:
3,21
